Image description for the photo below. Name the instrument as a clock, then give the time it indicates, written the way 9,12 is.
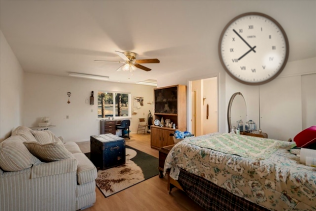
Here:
7,53
